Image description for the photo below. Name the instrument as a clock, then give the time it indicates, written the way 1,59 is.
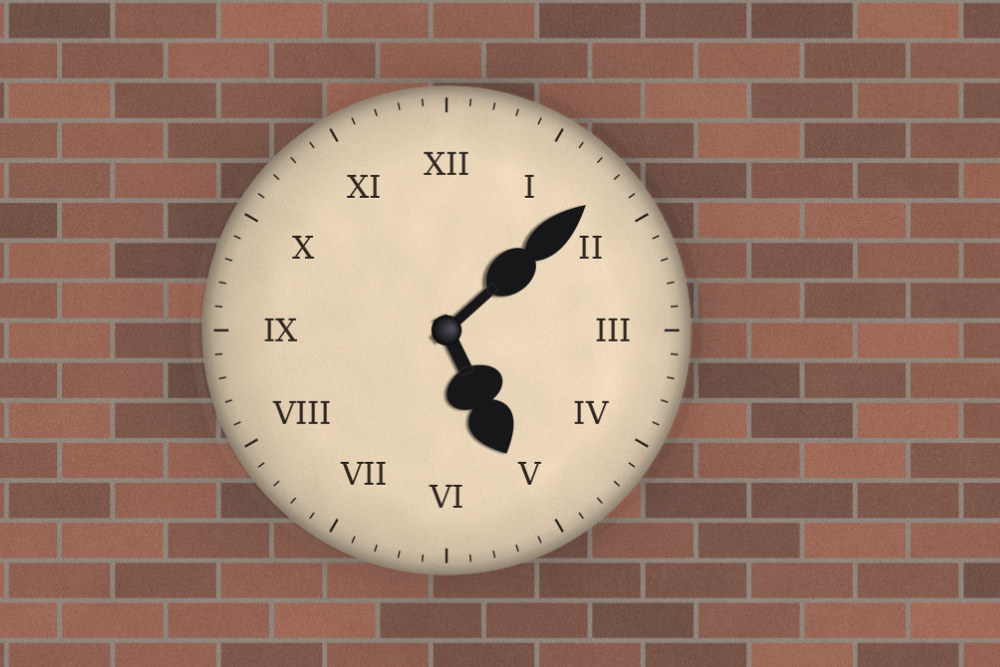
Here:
5,08
